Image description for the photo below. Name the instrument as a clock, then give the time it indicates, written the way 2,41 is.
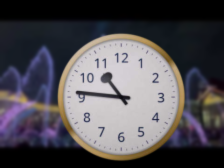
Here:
10,46
